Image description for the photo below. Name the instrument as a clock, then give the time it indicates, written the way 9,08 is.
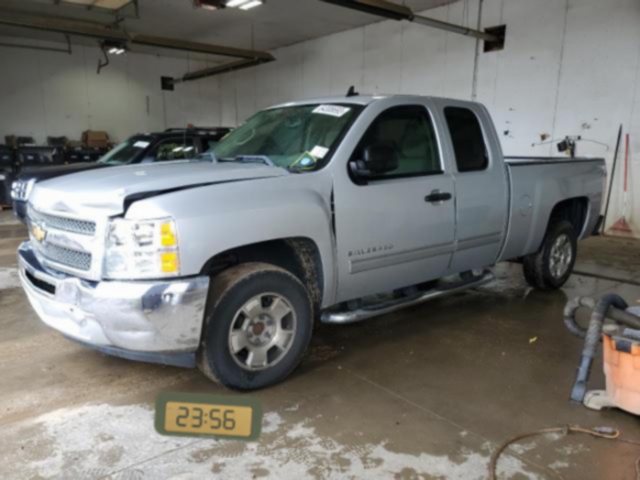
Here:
23,56
